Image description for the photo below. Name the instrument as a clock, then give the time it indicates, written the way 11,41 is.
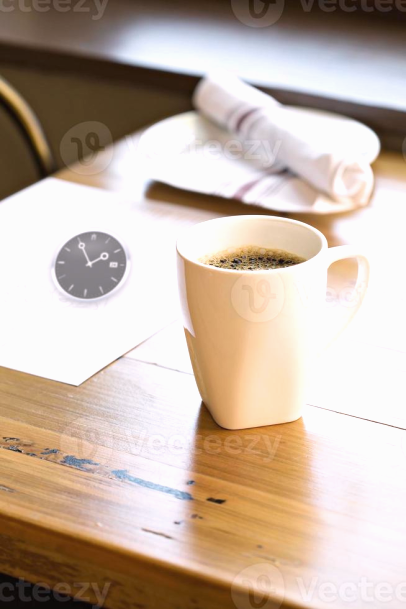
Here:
1,55
